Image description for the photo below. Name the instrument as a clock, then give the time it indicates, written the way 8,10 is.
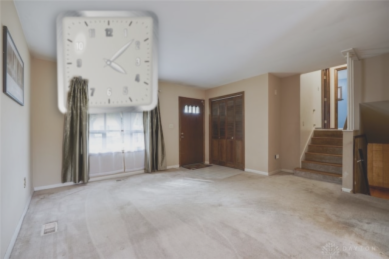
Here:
4,08
